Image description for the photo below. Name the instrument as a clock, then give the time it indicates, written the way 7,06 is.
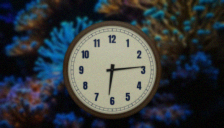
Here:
6,14
